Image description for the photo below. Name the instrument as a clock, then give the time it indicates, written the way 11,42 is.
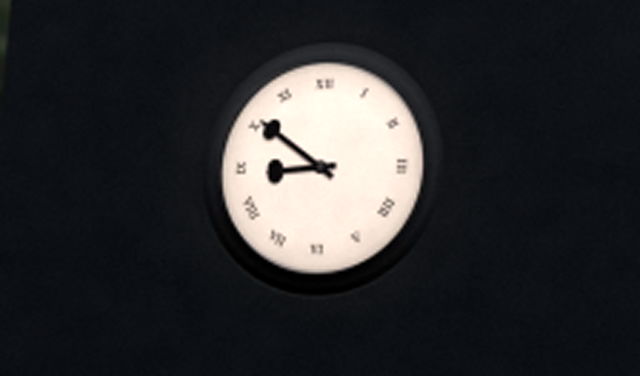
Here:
8,51
